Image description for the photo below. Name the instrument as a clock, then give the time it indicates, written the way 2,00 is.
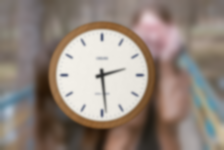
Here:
2,29
